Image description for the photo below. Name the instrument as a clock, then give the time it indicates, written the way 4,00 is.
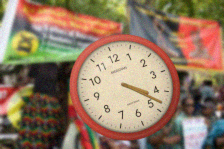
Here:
4,23
